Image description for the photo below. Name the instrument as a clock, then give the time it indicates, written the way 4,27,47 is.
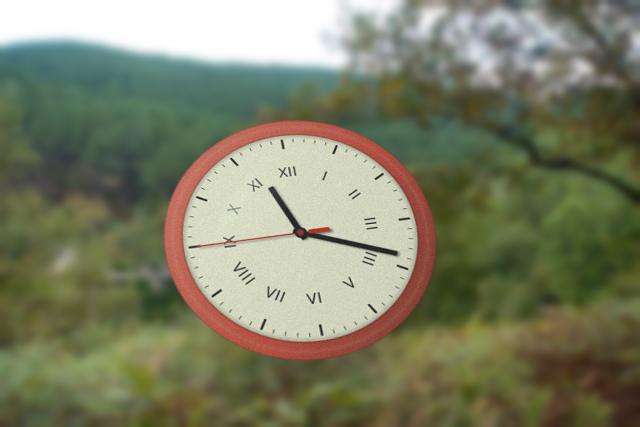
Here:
11,18,45
